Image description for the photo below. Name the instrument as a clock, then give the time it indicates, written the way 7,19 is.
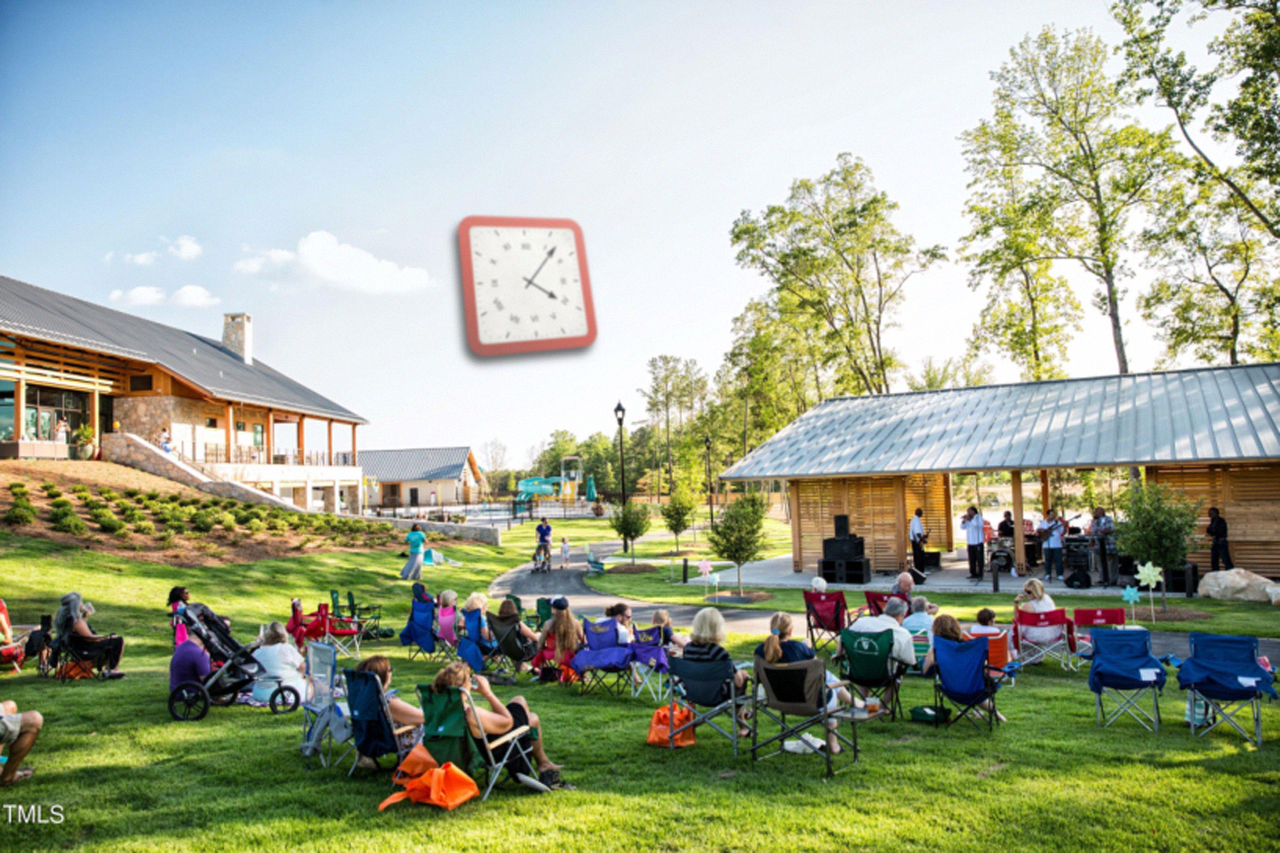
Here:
4,07
